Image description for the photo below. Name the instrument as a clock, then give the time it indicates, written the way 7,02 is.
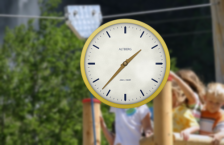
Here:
1,37
